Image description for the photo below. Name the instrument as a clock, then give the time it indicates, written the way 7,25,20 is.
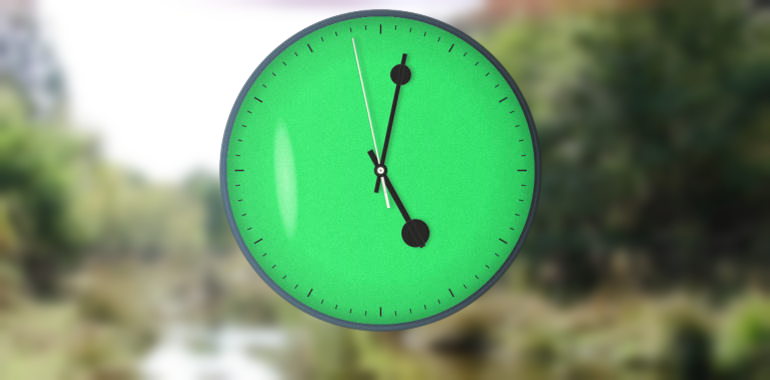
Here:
5,01,58
